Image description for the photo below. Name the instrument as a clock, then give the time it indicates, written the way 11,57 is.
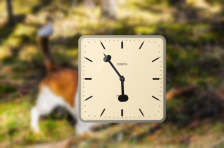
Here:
5,54
